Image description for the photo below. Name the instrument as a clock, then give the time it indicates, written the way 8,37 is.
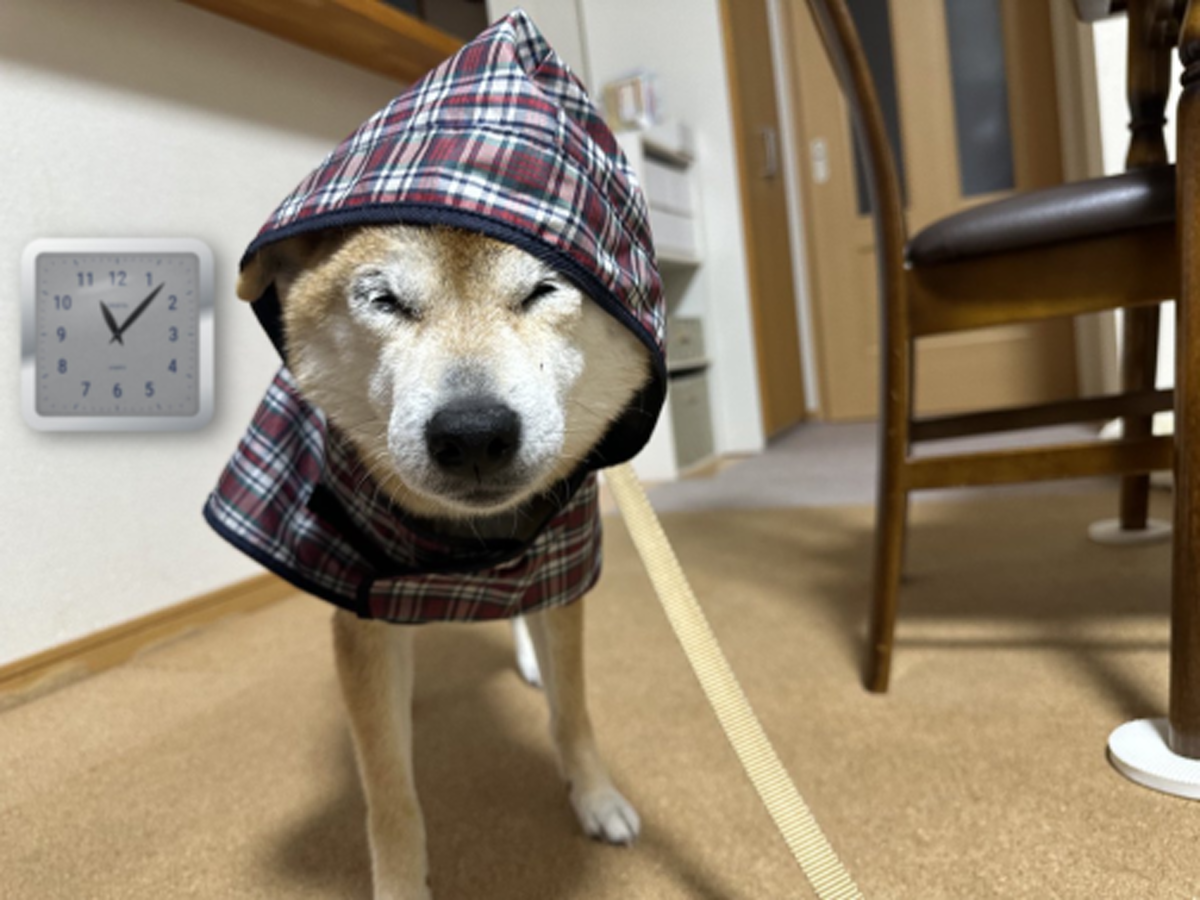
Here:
11,07
